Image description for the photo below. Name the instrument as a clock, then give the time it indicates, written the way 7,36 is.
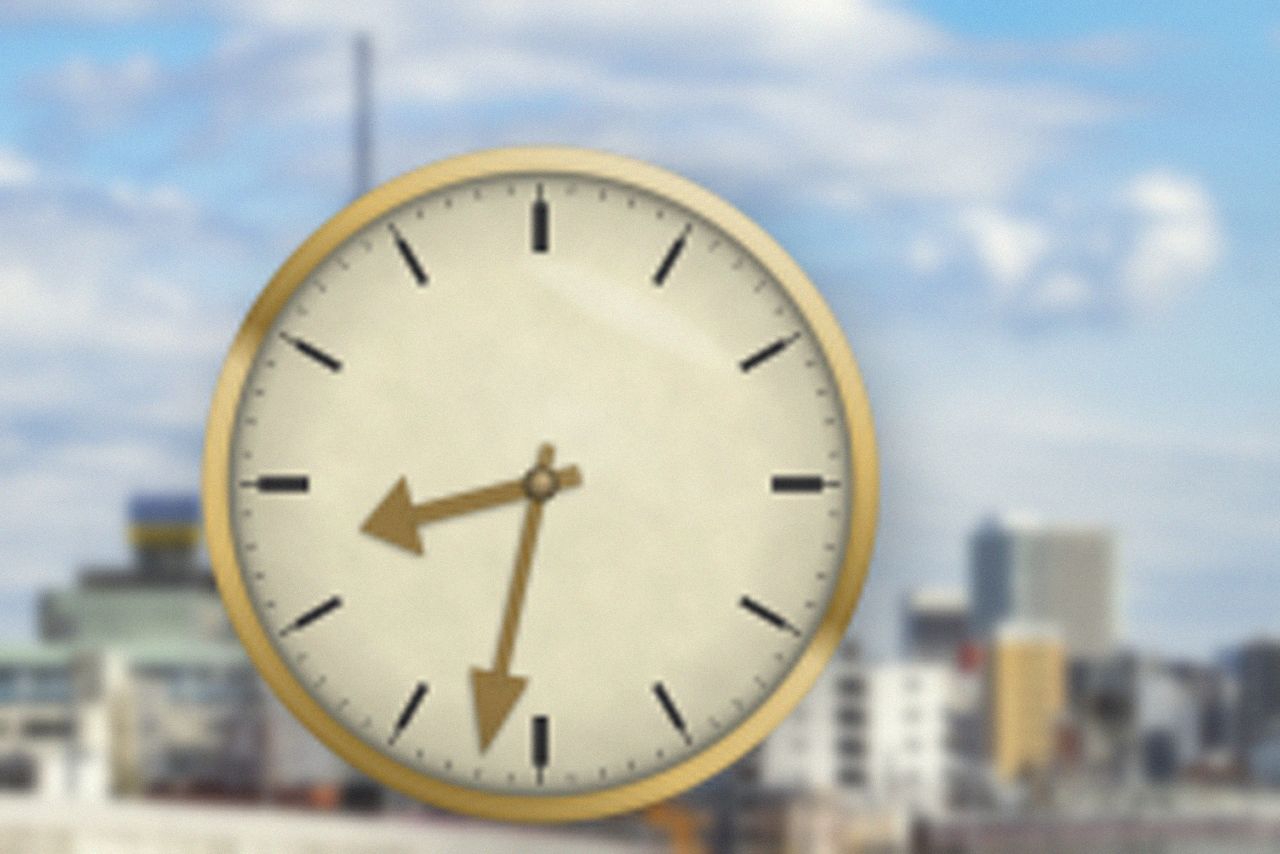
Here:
8,32
